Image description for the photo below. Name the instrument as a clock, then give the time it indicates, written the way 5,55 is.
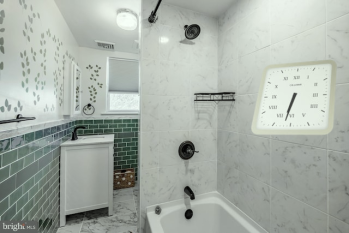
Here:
6,32
